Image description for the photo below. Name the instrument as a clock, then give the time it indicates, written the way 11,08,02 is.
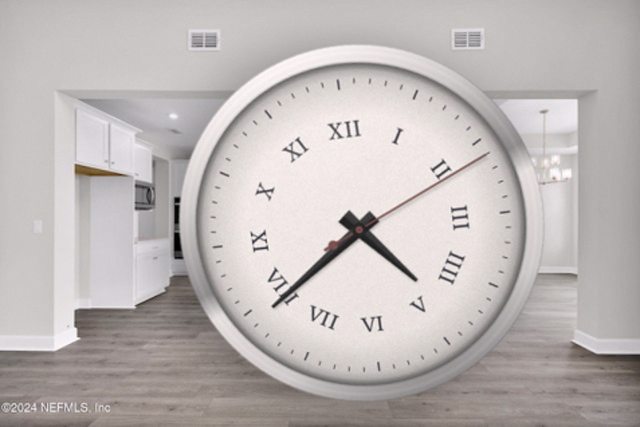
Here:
4,39,11
